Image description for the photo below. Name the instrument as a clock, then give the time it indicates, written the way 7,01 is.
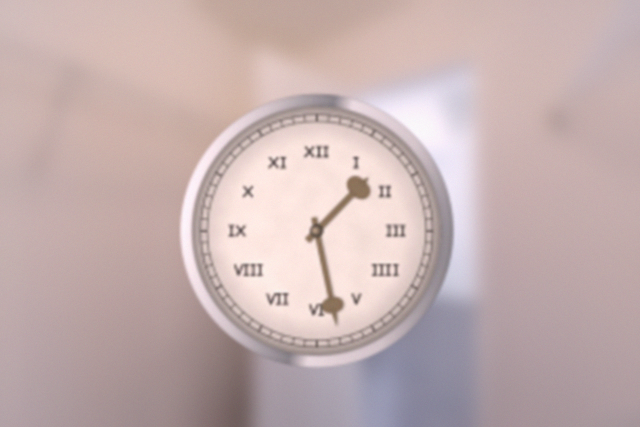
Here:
1,28
